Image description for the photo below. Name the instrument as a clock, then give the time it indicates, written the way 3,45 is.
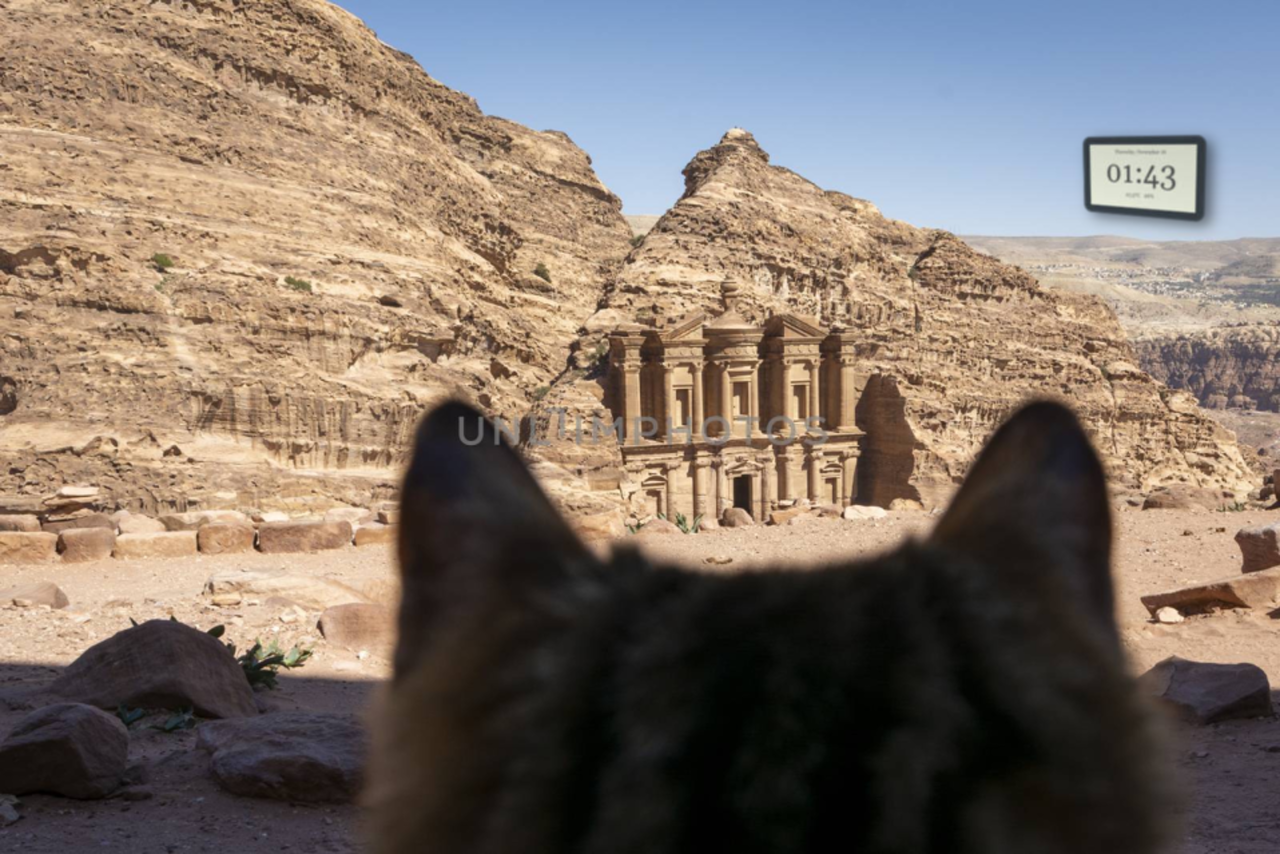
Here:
1,43
